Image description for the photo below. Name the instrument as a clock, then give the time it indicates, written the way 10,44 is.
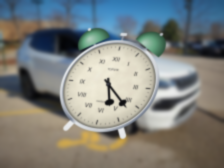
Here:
5,22
